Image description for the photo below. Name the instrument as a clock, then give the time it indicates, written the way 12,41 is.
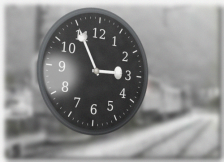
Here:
2,55
